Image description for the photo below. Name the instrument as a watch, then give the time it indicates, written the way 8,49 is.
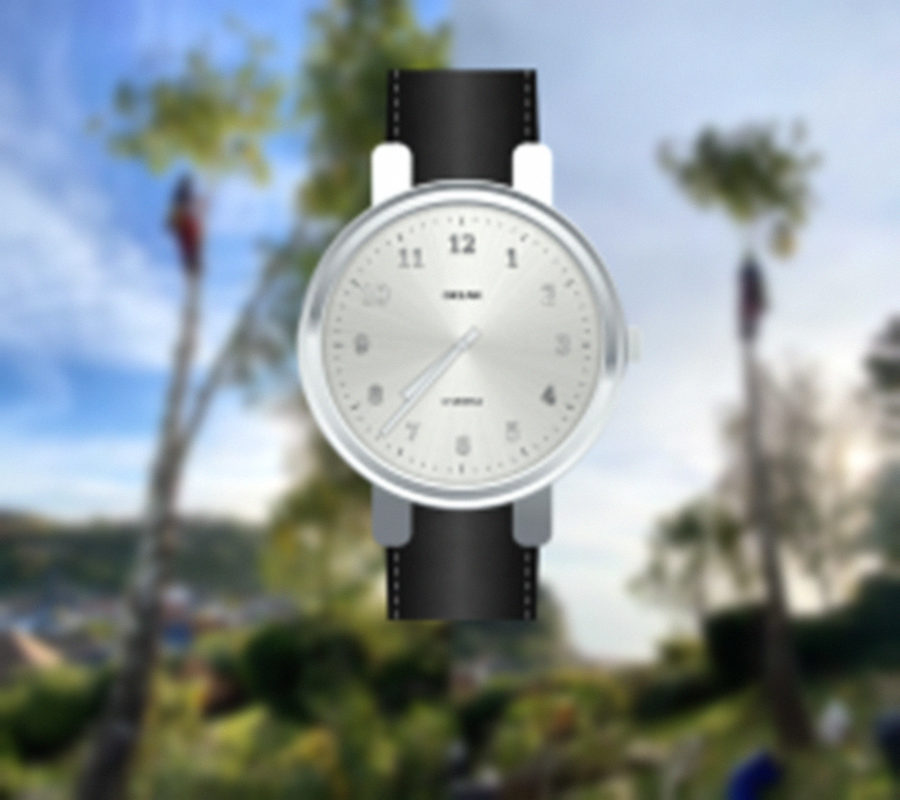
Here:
7,37
